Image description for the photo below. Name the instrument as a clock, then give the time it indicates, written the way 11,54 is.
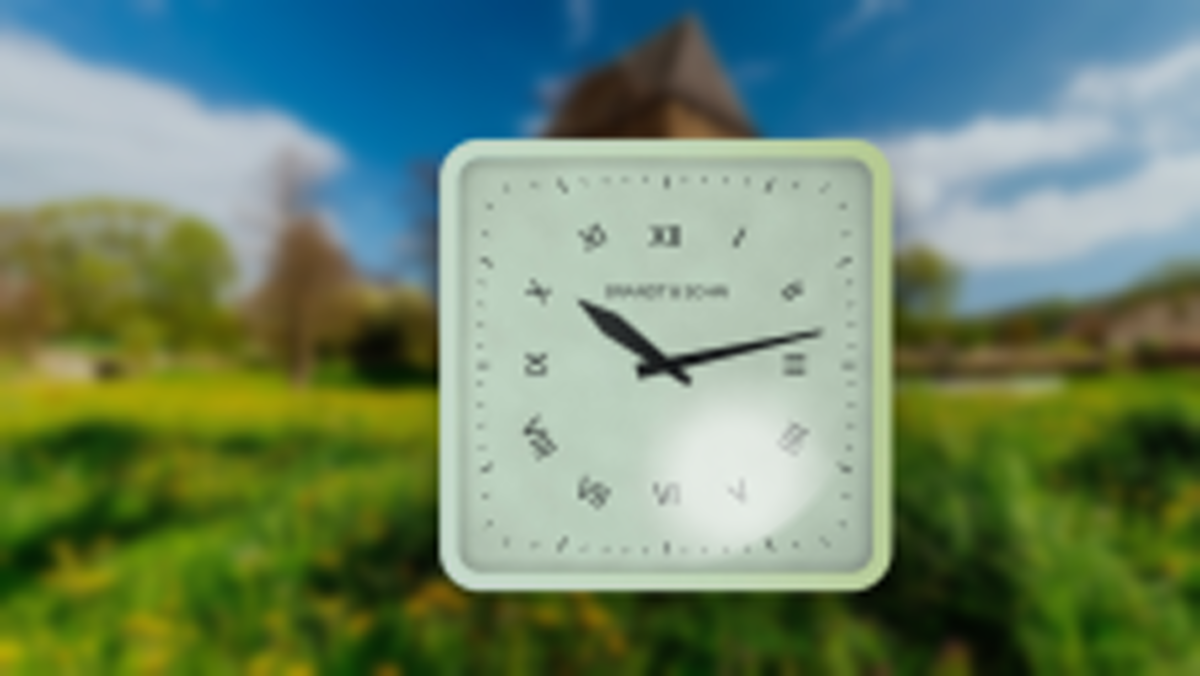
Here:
10,13
